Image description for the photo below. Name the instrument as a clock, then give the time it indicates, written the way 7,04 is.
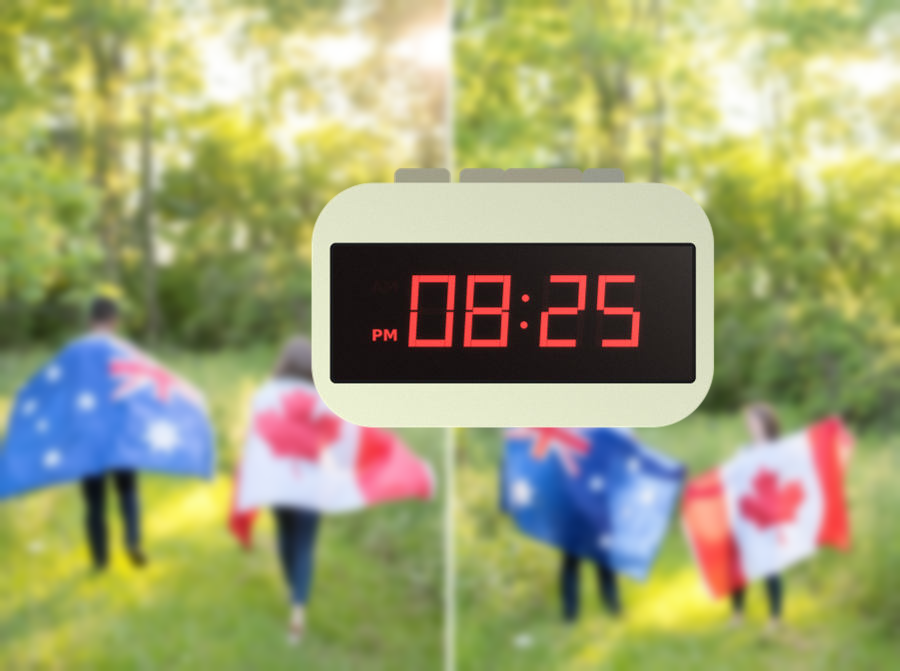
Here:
8,25
